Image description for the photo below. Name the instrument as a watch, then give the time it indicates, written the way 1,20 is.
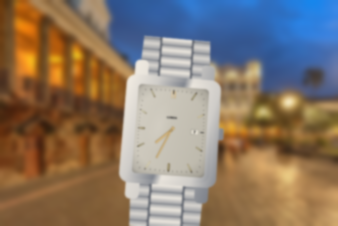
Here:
7,34
